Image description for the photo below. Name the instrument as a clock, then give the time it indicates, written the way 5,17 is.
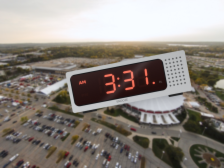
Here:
3,31
